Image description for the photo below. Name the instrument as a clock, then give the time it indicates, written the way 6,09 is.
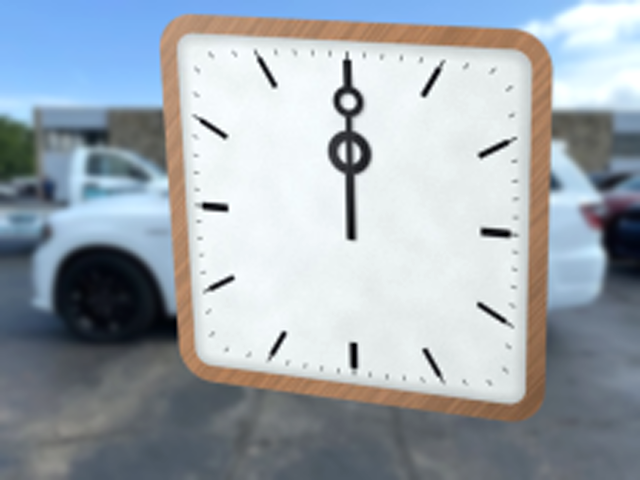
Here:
12,00
